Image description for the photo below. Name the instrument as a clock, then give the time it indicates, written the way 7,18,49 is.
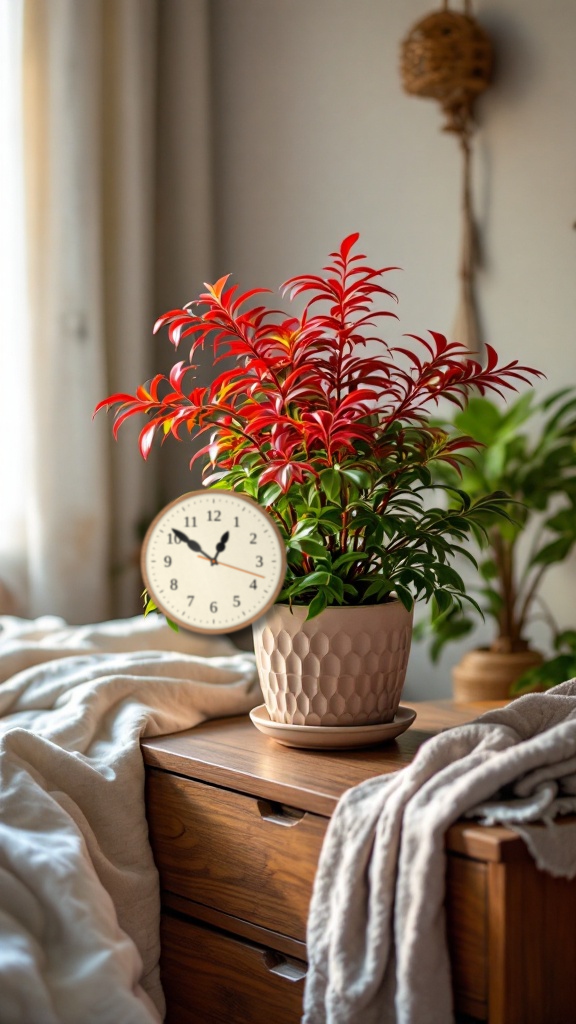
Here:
12,51,18
